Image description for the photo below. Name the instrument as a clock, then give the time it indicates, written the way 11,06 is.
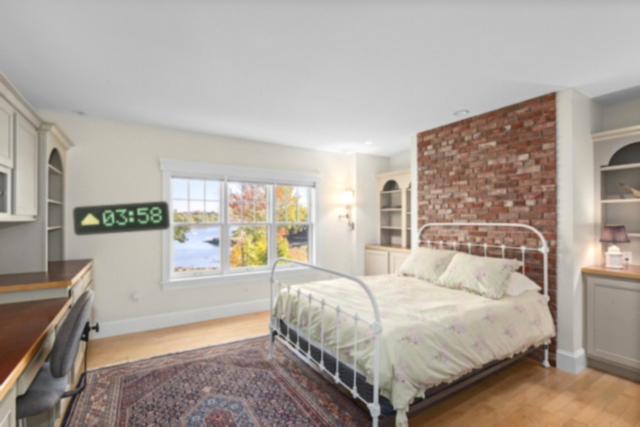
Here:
3,58
